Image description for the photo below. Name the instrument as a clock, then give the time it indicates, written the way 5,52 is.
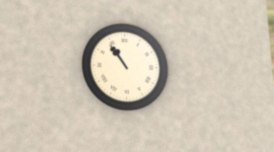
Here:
10,54
